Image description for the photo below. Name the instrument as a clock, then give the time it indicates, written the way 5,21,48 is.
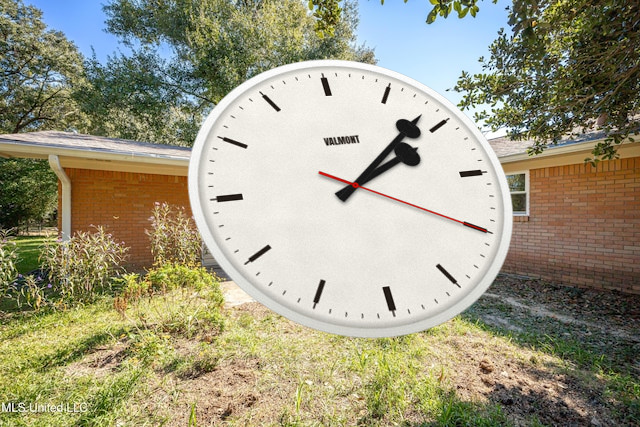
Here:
2,08,20
